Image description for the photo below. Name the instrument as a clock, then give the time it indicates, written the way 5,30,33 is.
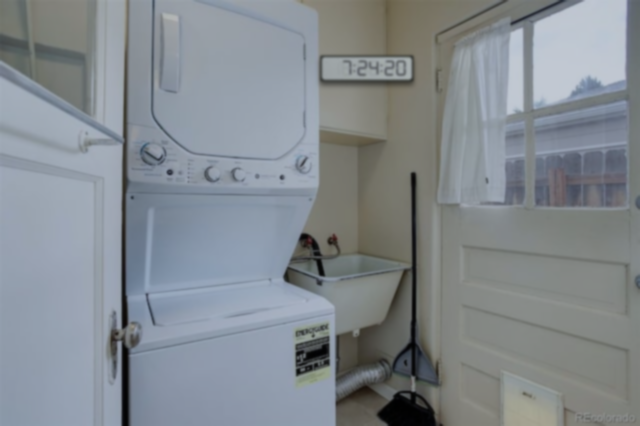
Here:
7,24,20
